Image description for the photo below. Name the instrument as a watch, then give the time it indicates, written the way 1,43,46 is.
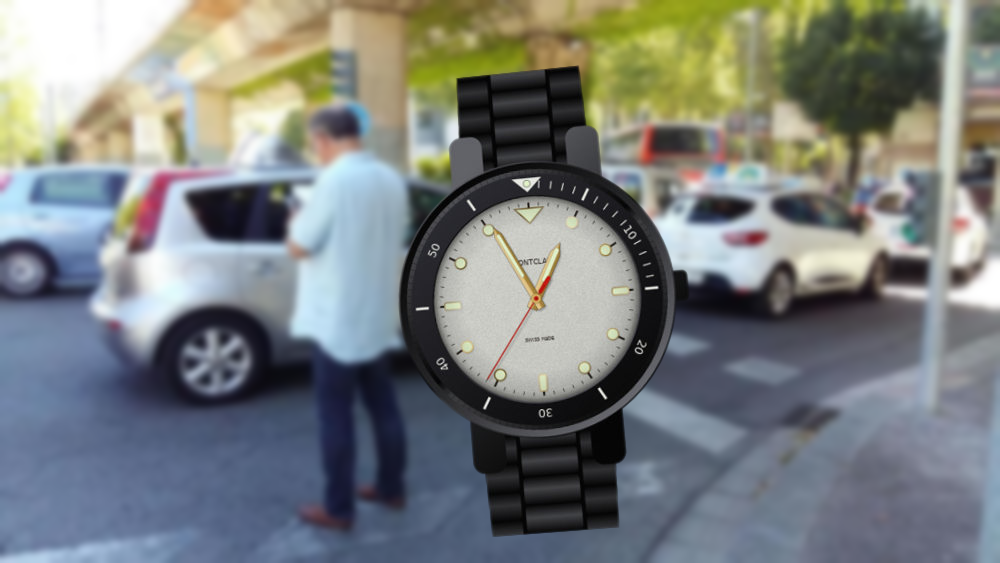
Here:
12,55,36
